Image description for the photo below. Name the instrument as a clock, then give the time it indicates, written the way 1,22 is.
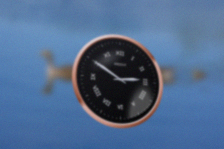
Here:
2,50
